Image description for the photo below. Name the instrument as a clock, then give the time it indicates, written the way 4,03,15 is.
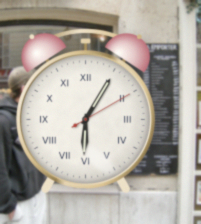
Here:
6,05,10
